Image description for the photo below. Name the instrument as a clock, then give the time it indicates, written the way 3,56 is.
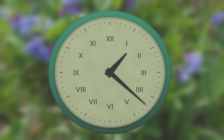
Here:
1,22
